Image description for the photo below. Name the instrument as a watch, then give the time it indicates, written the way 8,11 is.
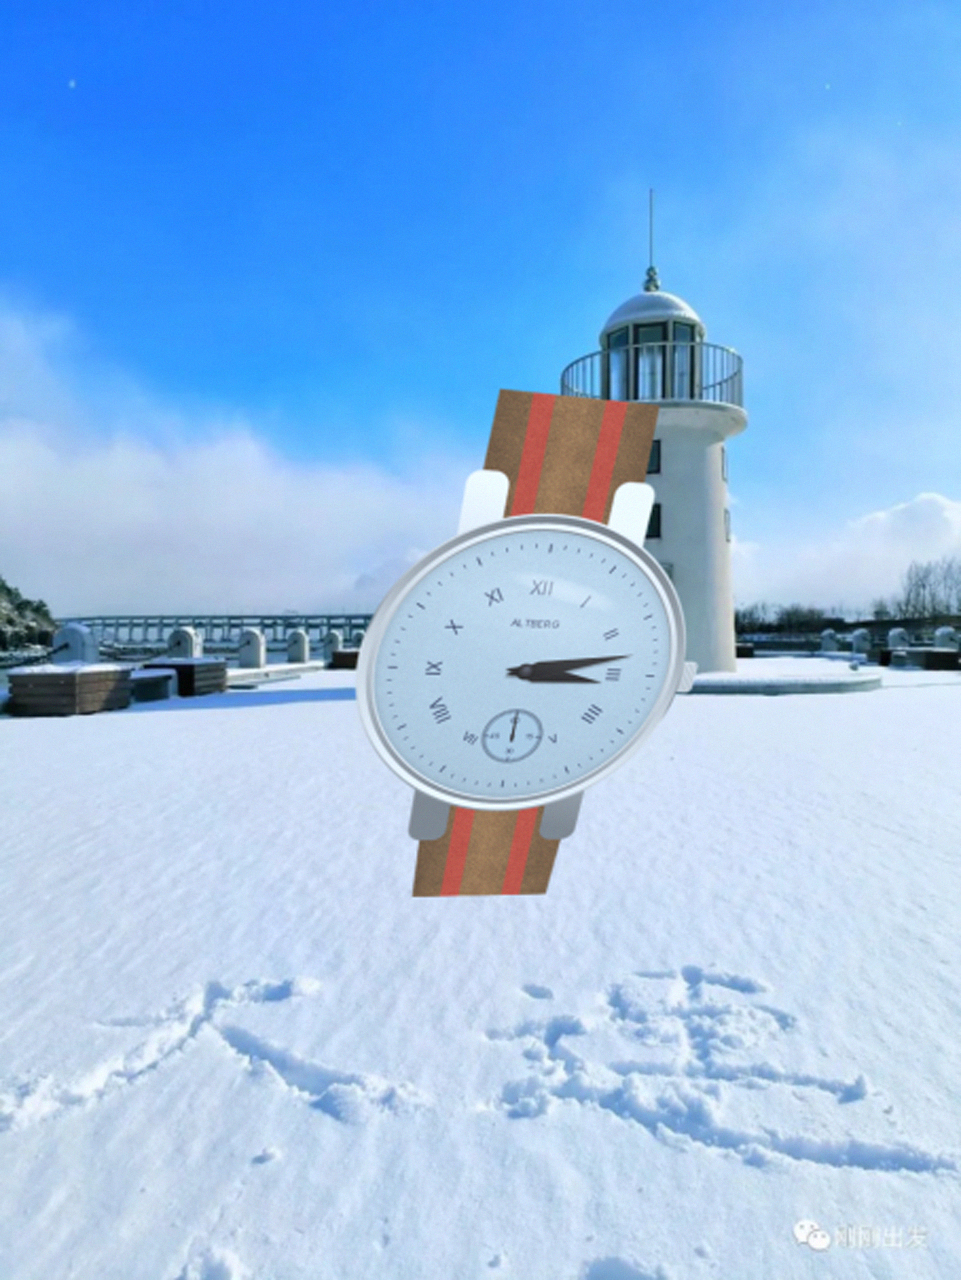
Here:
3,13
